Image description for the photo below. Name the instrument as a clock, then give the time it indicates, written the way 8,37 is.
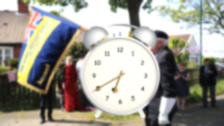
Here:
6,40
